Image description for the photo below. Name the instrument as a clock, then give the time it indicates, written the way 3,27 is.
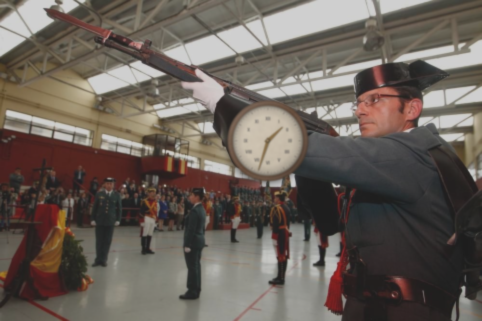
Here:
1,33
